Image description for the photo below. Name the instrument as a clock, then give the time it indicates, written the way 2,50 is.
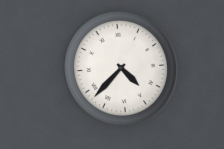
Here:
4,38
